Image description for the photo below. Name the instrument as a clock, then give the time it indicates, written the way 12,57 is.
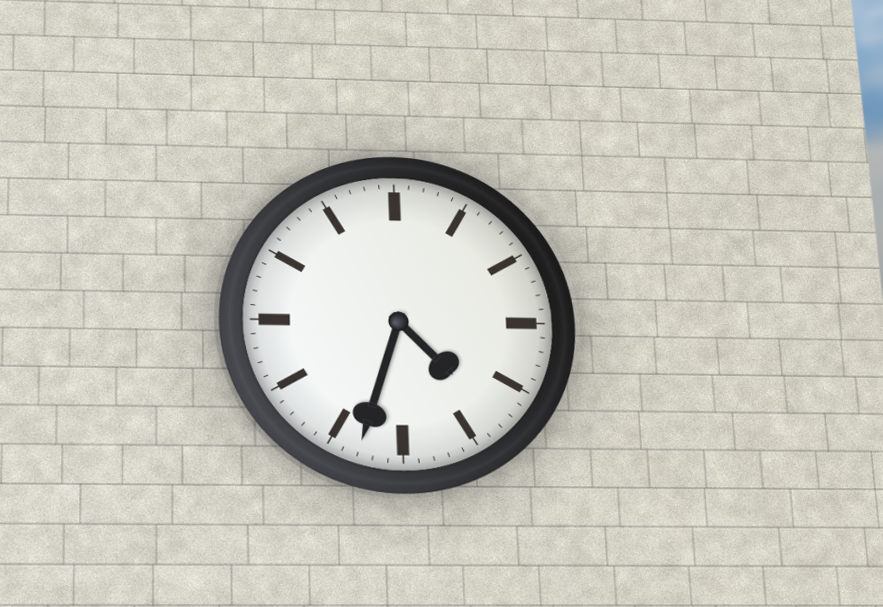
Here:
4,33
